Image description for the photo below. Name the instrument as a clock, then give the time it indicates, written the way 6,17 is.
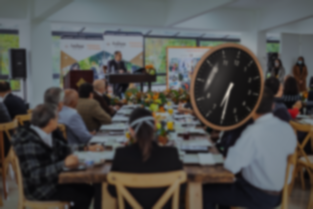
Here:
6,30
